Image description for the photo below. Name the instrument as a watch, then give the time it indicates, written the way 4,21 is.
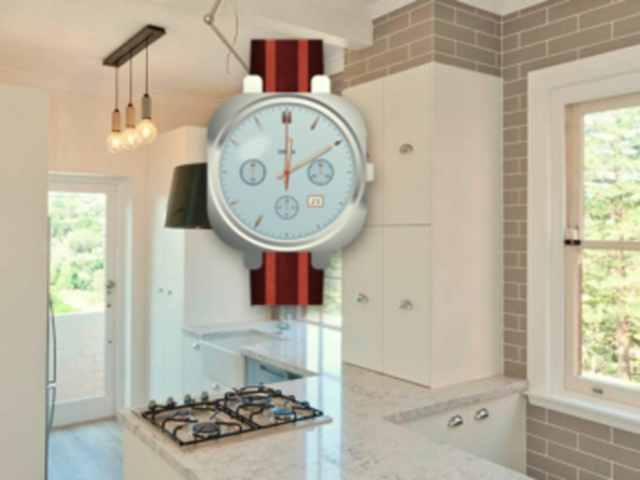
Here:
12,10
